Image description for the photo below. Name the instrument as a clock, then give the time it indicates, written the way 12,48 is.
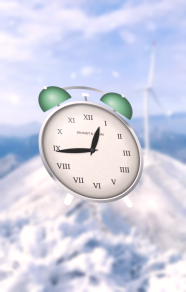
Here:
12,44
